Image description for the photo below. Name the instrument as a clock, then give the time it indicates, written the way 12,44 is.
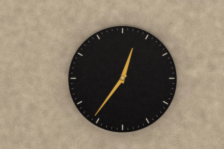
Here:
12,36
